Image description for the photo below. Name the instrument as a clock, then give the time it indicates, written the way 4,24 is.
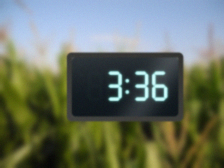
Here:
3,36
